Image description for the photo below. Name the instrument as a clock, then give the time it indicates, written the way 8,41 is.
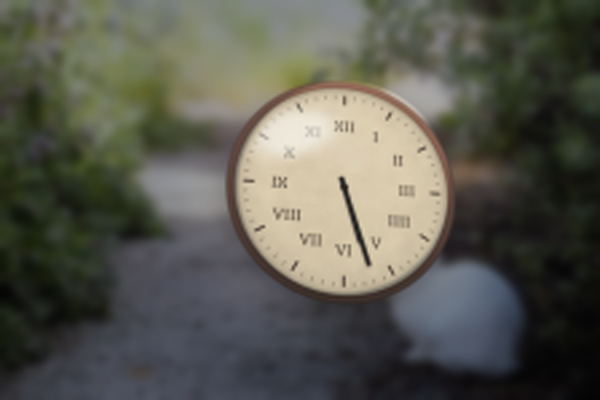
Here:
5,27
